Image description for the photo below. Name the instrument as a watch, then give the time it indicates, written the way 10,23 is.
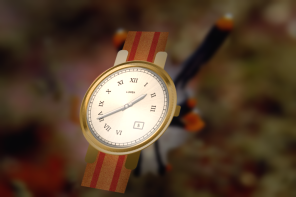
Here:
1,40
